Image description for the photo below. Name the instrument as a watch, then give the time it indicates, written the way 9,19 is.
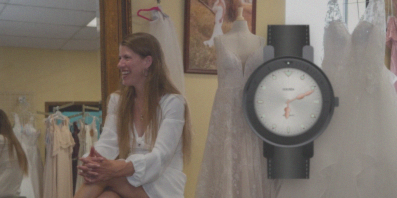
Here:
6,11
